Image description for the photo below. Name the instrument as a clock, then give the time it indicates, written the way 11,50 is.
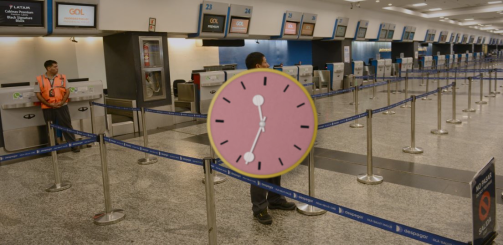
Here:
11,33
